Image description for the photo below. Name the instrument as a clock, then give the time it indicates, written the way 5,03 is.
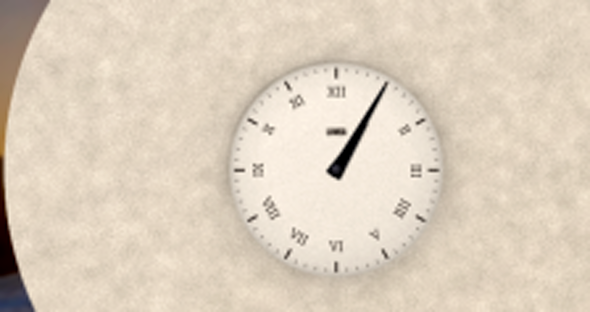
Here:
1,05
